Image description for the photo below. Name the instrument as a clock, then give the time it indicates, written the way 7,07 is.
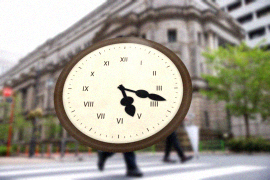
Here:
5,18
